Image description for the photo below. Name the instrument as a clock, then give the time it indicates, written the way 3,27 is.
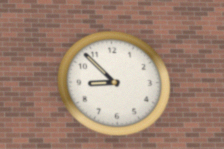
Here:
8,53
